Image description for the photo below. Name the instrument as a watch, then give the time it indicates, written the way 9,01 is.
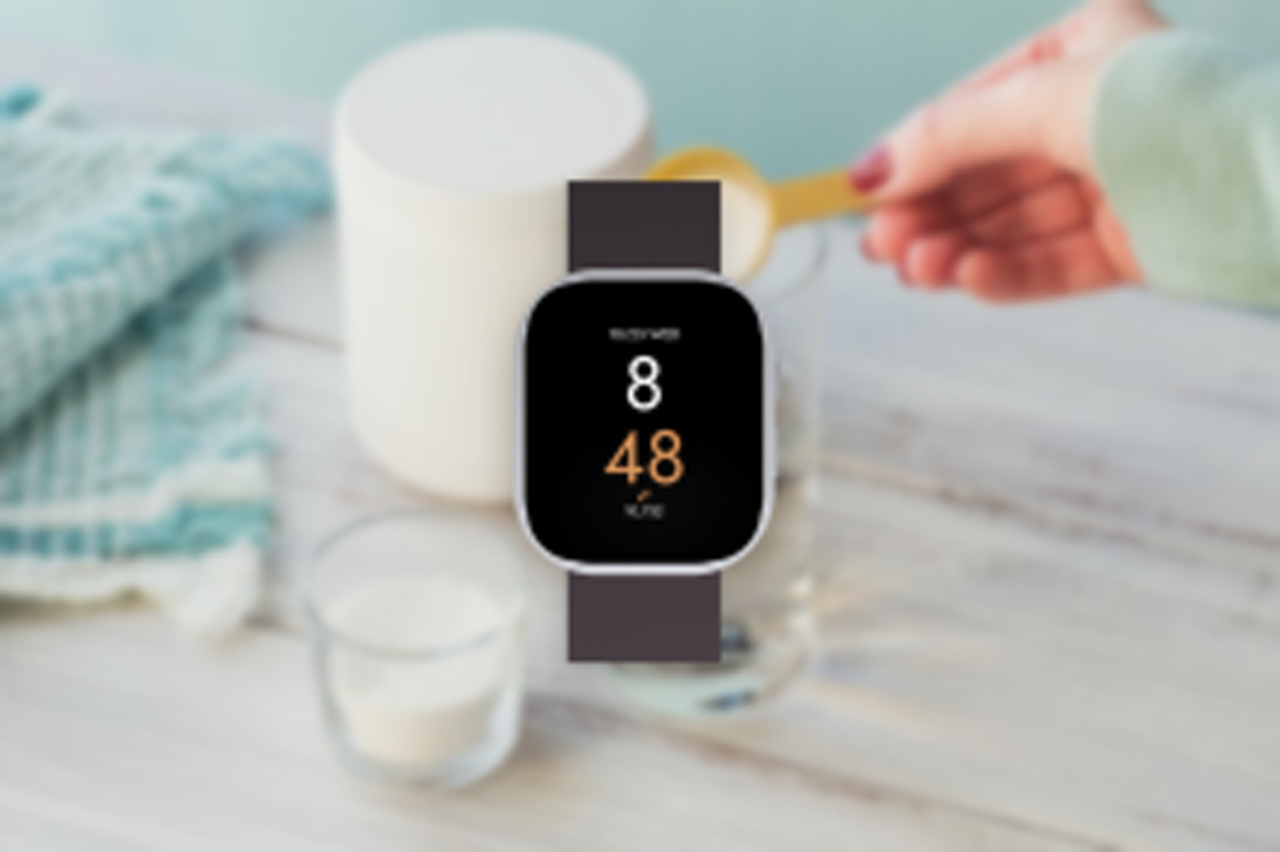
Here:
8,48
